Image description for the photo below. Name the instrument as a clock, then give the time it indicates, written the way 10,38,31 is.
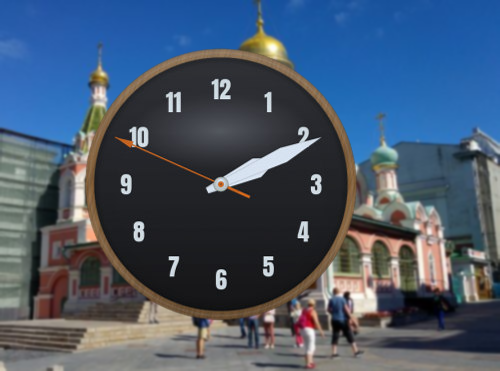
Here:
2,10,49
